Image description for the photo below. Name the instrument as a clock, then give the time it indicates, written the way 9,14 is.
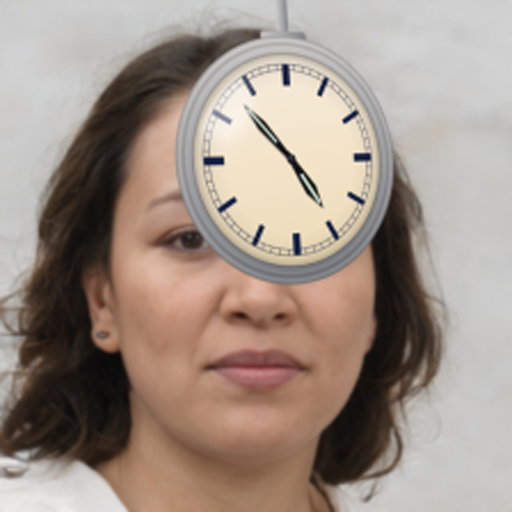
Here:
4,53
